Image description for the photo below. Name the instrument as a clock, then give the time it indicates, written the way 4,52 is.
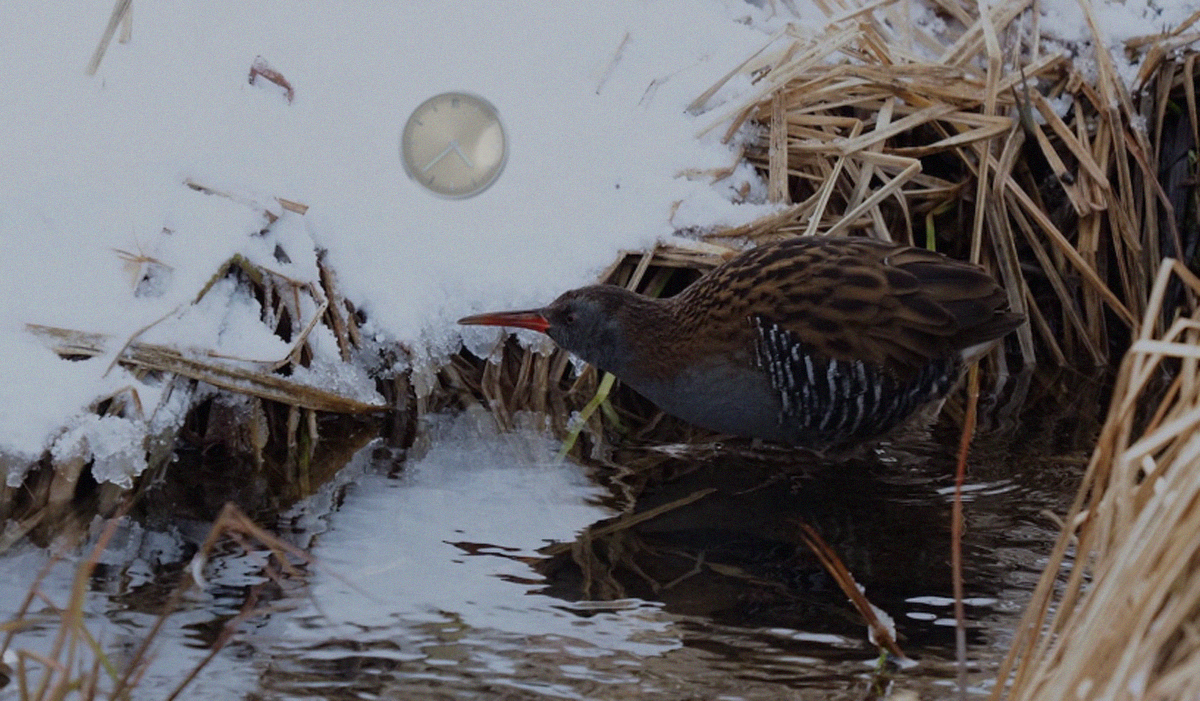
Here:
4,38
